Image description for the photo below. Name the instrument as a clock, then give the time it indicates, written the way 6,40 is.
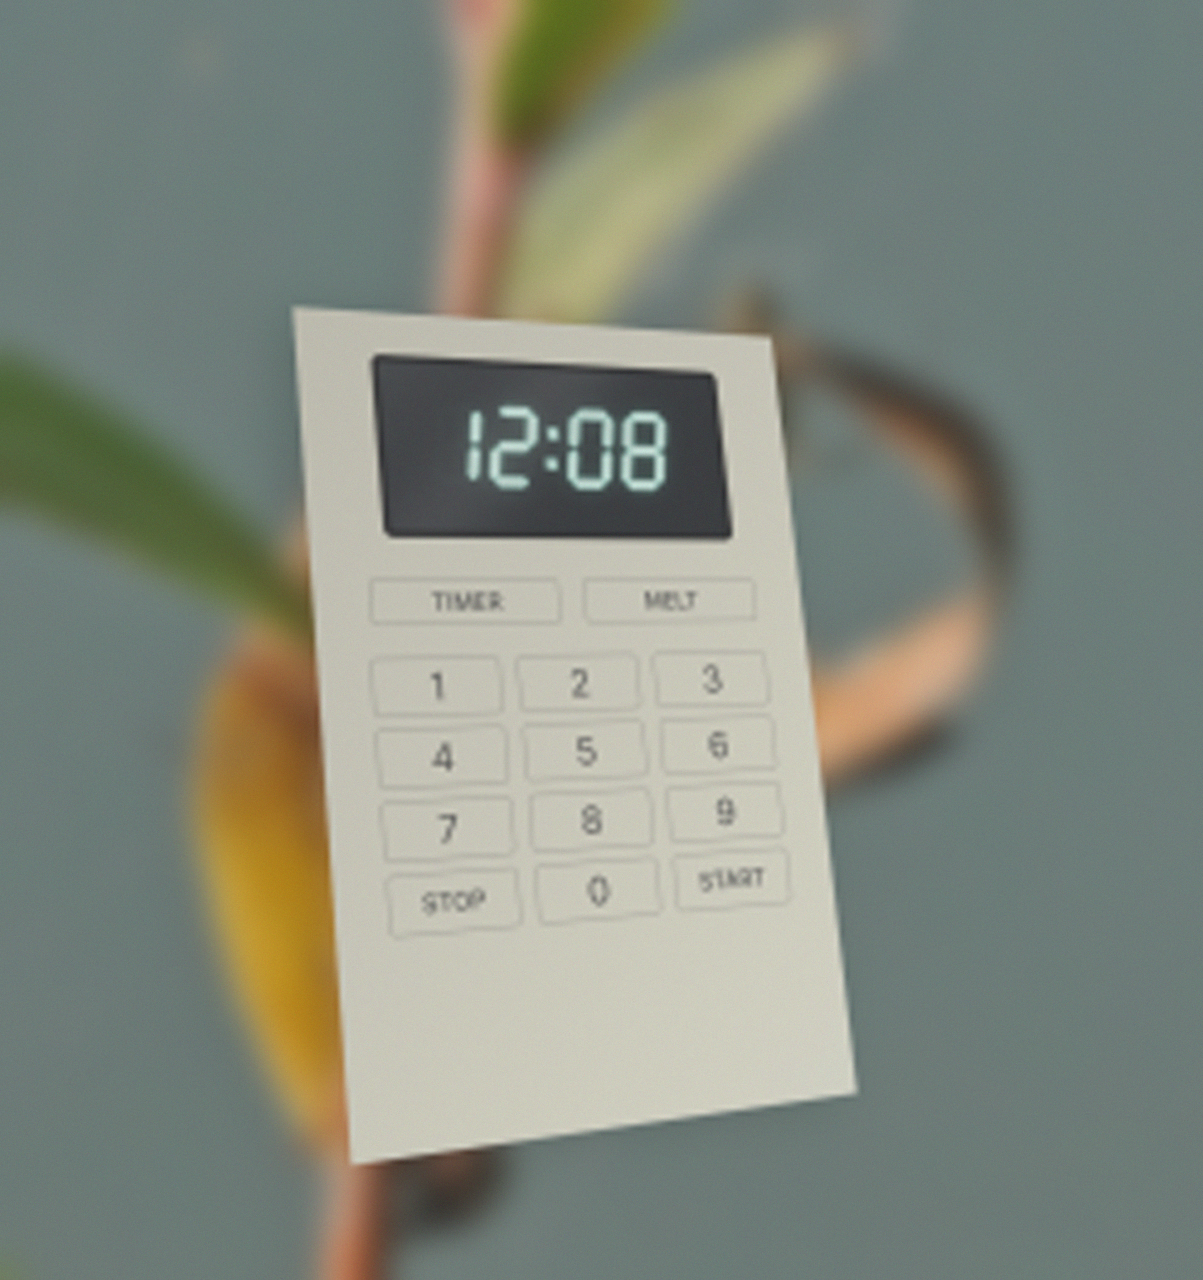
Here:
12,08
